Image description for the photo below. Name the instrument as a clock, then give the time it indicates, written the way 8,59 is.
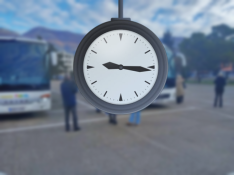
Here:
9,16
